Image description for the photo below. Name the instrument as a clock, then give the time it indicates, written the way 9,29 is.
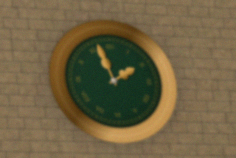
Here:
1,57
